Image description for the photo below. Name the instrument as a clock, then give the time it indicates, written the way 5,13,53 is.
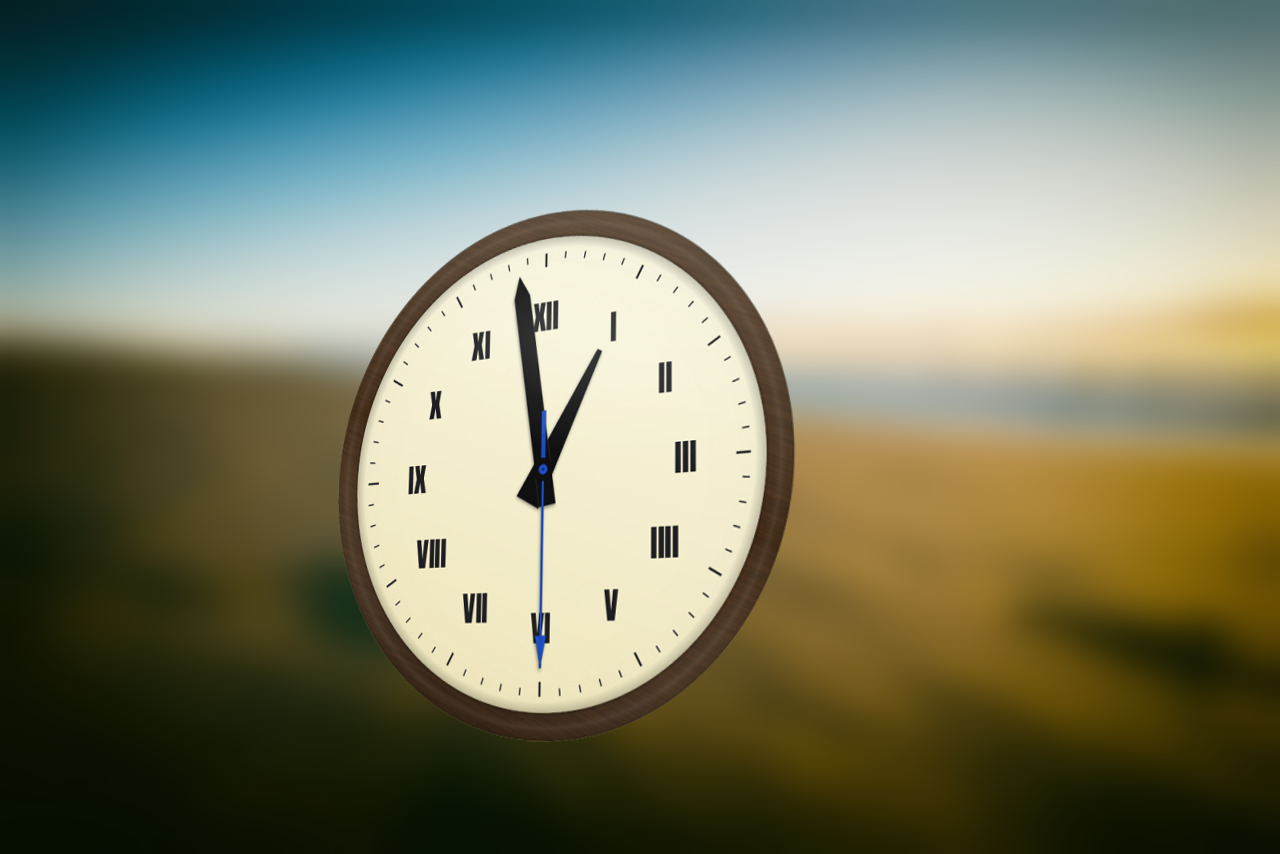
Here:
12,58,30
